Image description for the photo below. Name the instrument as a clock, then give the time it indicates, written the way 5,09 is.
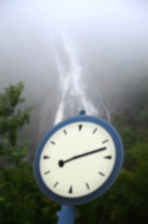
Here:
8,12
